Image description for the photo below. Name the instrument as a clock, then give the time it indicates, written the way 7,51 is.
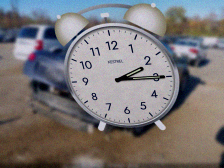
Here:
2,15
